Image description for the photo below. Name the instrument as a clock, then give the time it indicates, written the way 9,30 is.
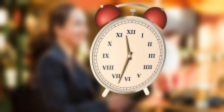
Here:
11,33
